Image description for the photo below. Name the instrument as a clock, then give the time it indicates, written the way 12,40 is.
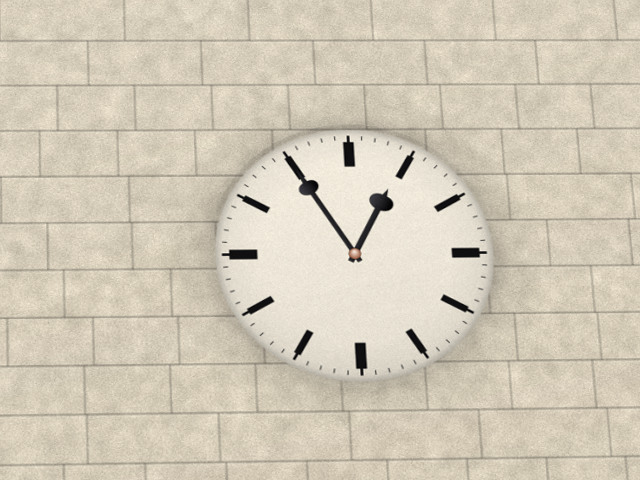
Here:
12,55
